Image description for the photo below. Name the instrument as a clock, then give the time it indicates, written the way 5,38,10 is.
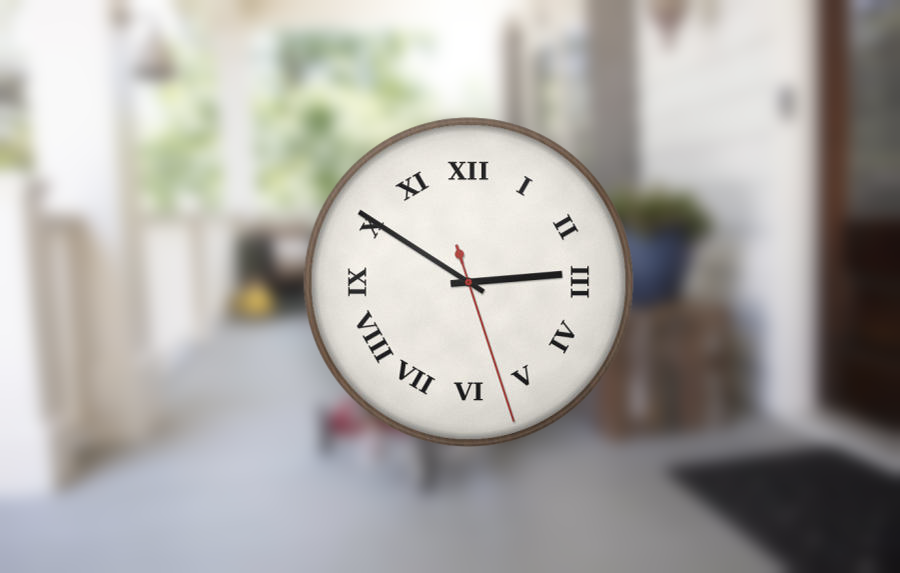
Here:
2,50,27
